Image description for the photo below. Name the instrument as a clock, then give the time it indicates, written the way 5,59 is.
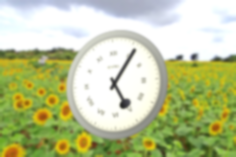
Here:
5,06
